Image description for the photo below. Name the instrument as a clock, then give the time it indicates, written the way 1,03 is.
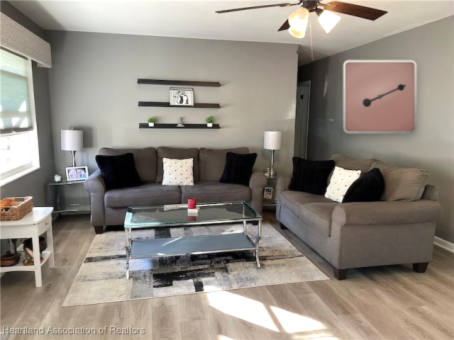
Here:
8,11
